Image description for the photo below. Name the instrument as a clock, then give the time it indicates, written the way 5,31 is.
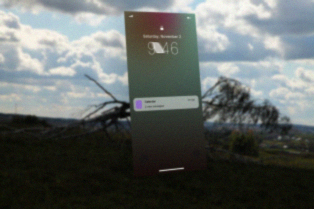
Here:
9,46
